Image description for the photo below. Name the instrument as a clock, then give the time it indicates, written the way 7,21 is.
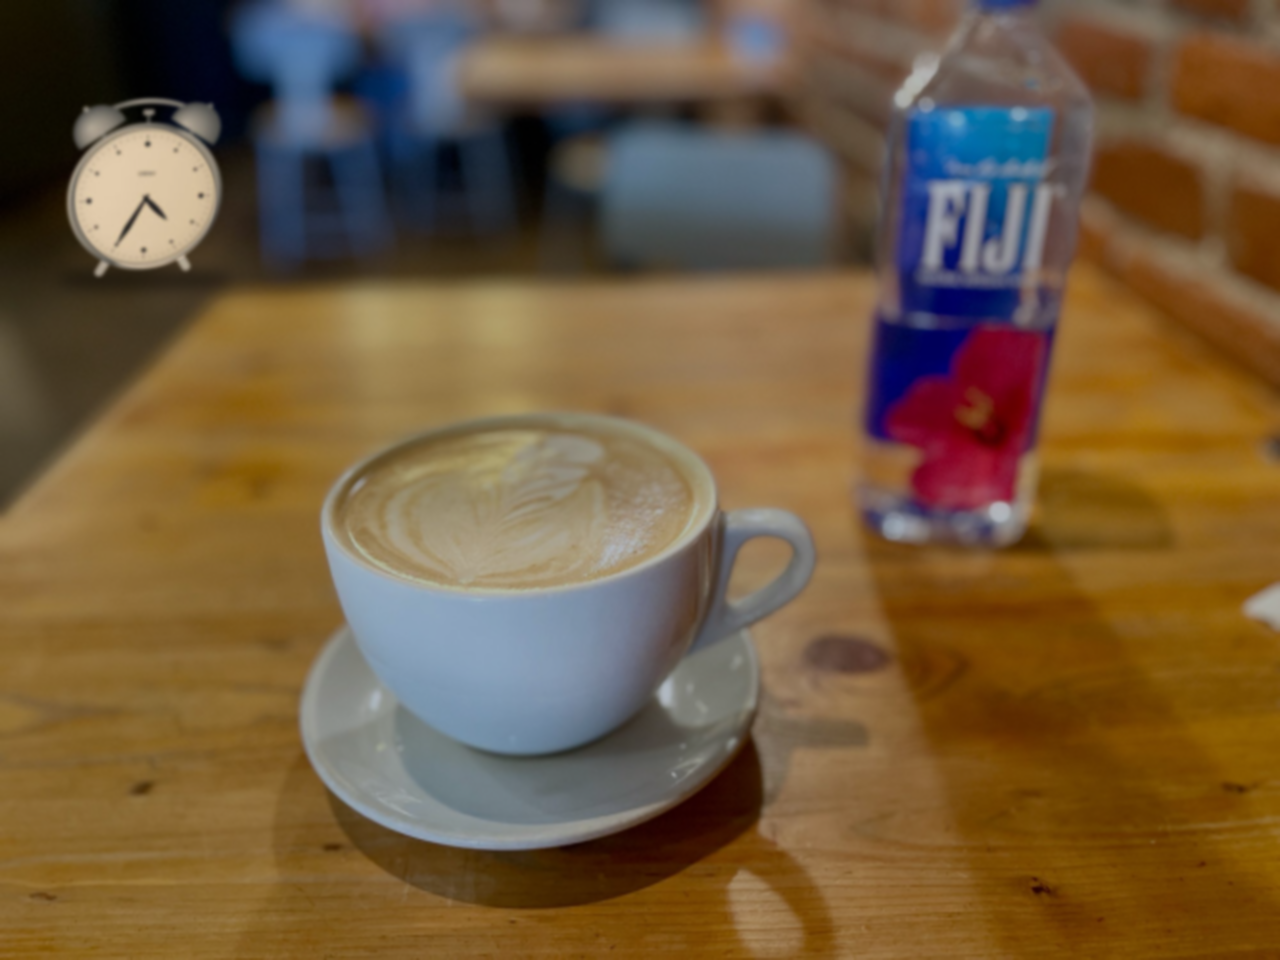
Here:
4,35
